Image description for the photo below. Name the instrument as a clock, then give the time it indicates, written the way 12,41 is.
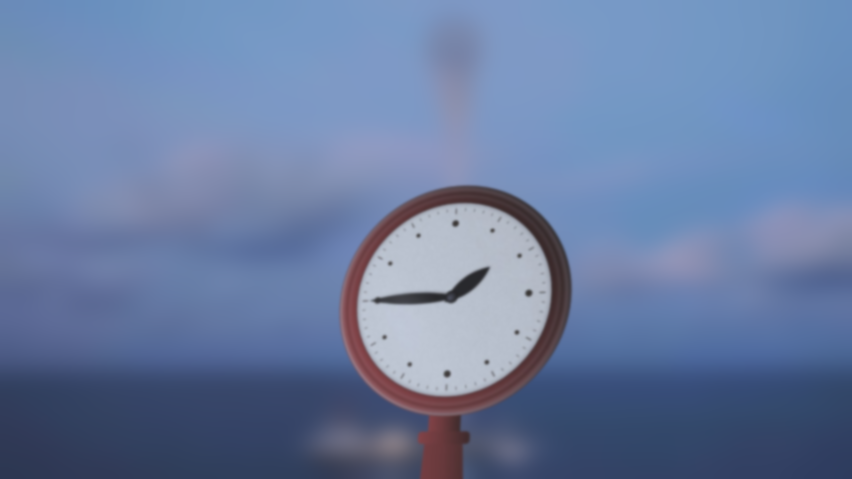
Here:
1,45
